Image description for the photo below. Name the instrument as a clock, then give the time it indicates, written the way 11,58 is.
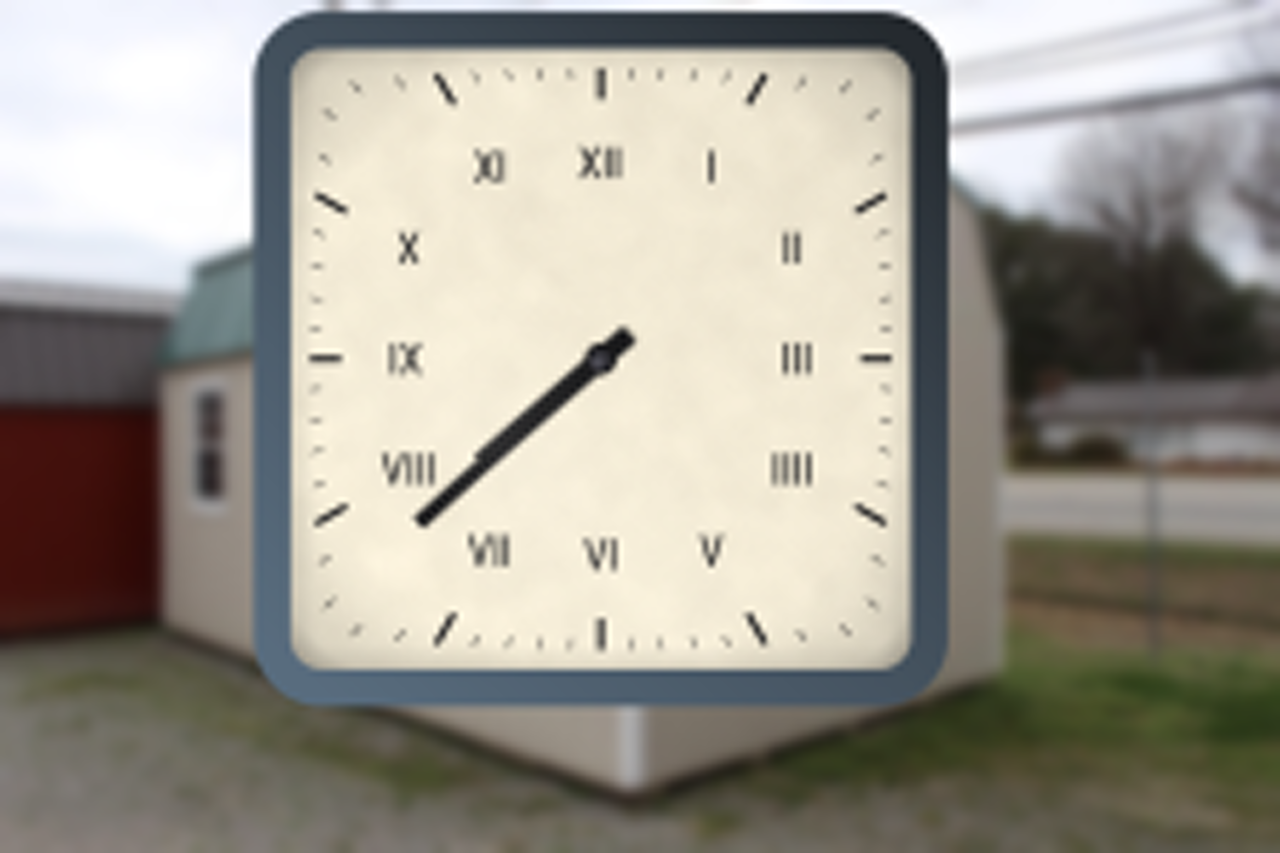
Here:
7,38
